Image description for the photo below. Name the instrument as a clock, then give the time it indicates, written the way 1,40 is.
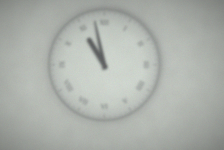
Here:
10,58
